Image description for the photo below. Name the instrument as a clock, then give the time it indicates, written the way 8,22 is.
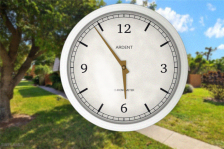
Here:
5,54
